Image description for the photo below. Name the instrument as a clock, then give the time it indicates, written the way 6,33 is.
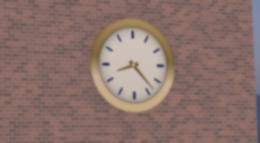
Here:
8,23
